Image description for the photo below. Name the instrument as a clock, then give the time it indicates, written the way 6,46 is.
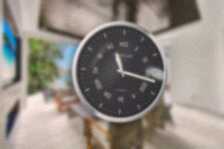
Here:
11,17
